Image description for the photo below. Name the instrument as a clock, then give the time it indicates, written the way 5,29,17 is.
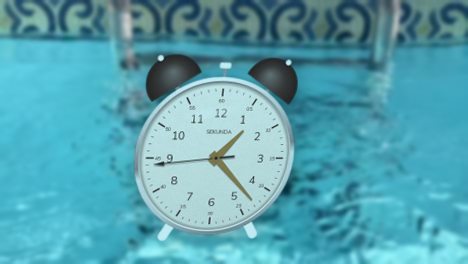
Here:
1,22,44
